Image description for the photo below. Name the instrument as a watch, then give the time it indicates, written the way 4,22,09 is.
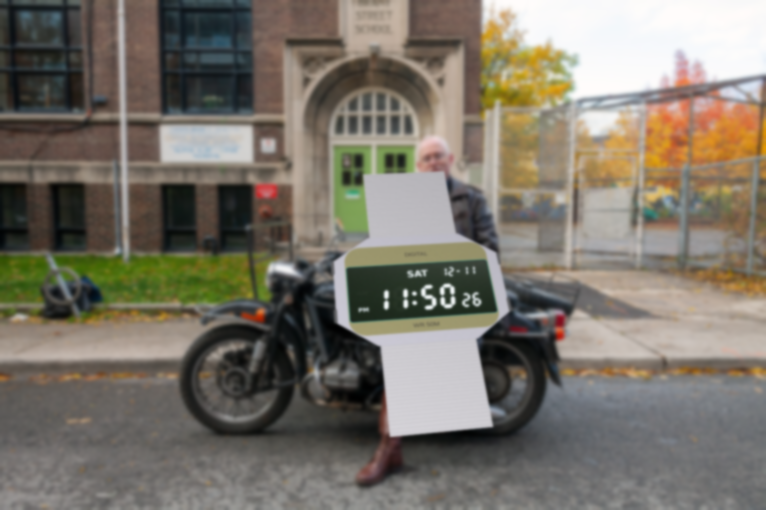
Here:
11,50,26
